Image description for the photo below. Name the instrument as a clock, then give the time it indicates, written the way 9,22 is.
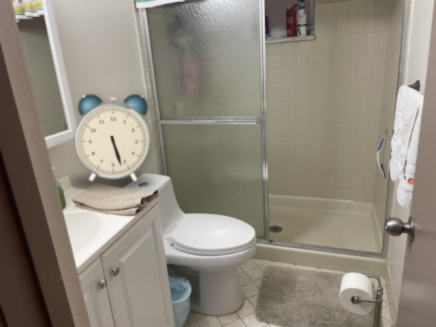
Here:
5,27
